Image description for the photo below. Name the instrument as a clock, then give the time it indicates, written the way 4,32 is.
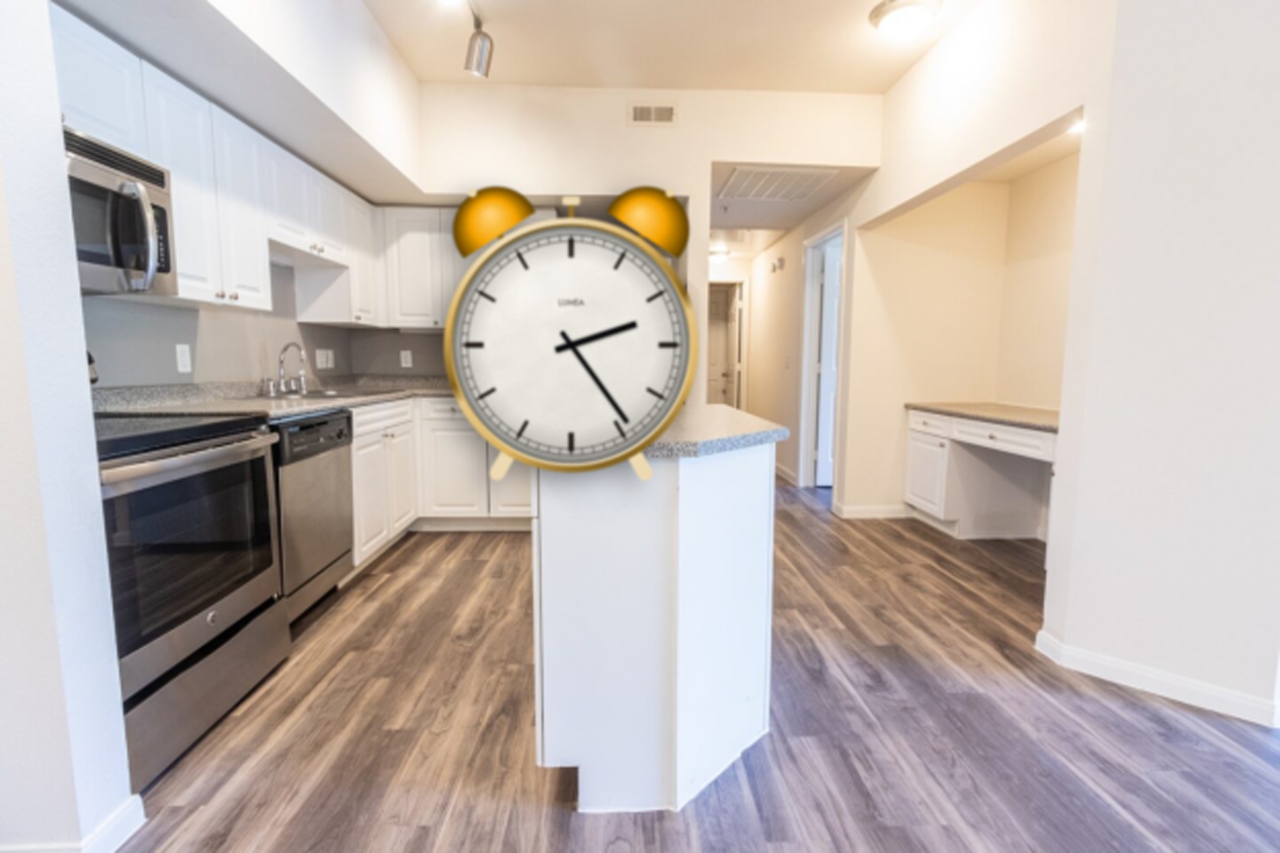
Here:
2,24
